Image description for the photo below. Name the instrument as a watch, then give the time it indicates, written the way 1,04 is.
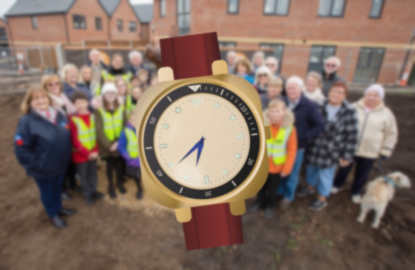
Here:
6,39
